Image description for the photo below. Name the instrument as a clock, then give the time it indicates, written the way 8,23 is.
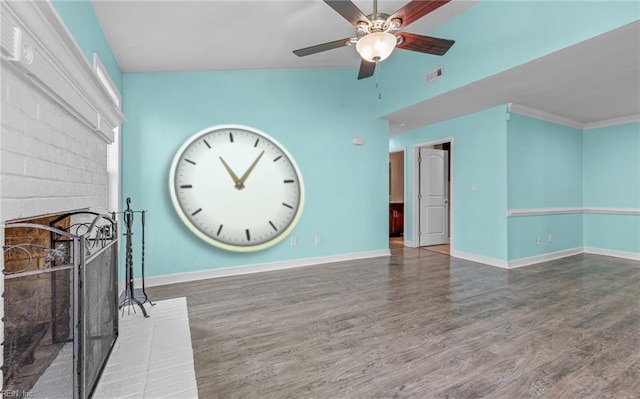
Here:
11,07
